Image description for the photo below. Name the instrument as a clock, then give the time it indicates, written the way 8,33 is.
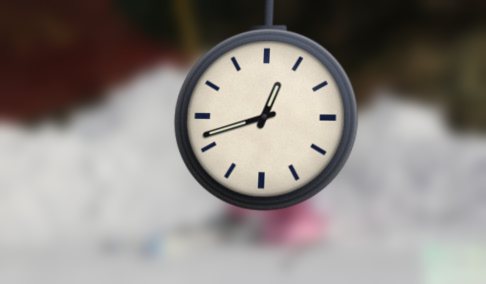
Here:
12,42
